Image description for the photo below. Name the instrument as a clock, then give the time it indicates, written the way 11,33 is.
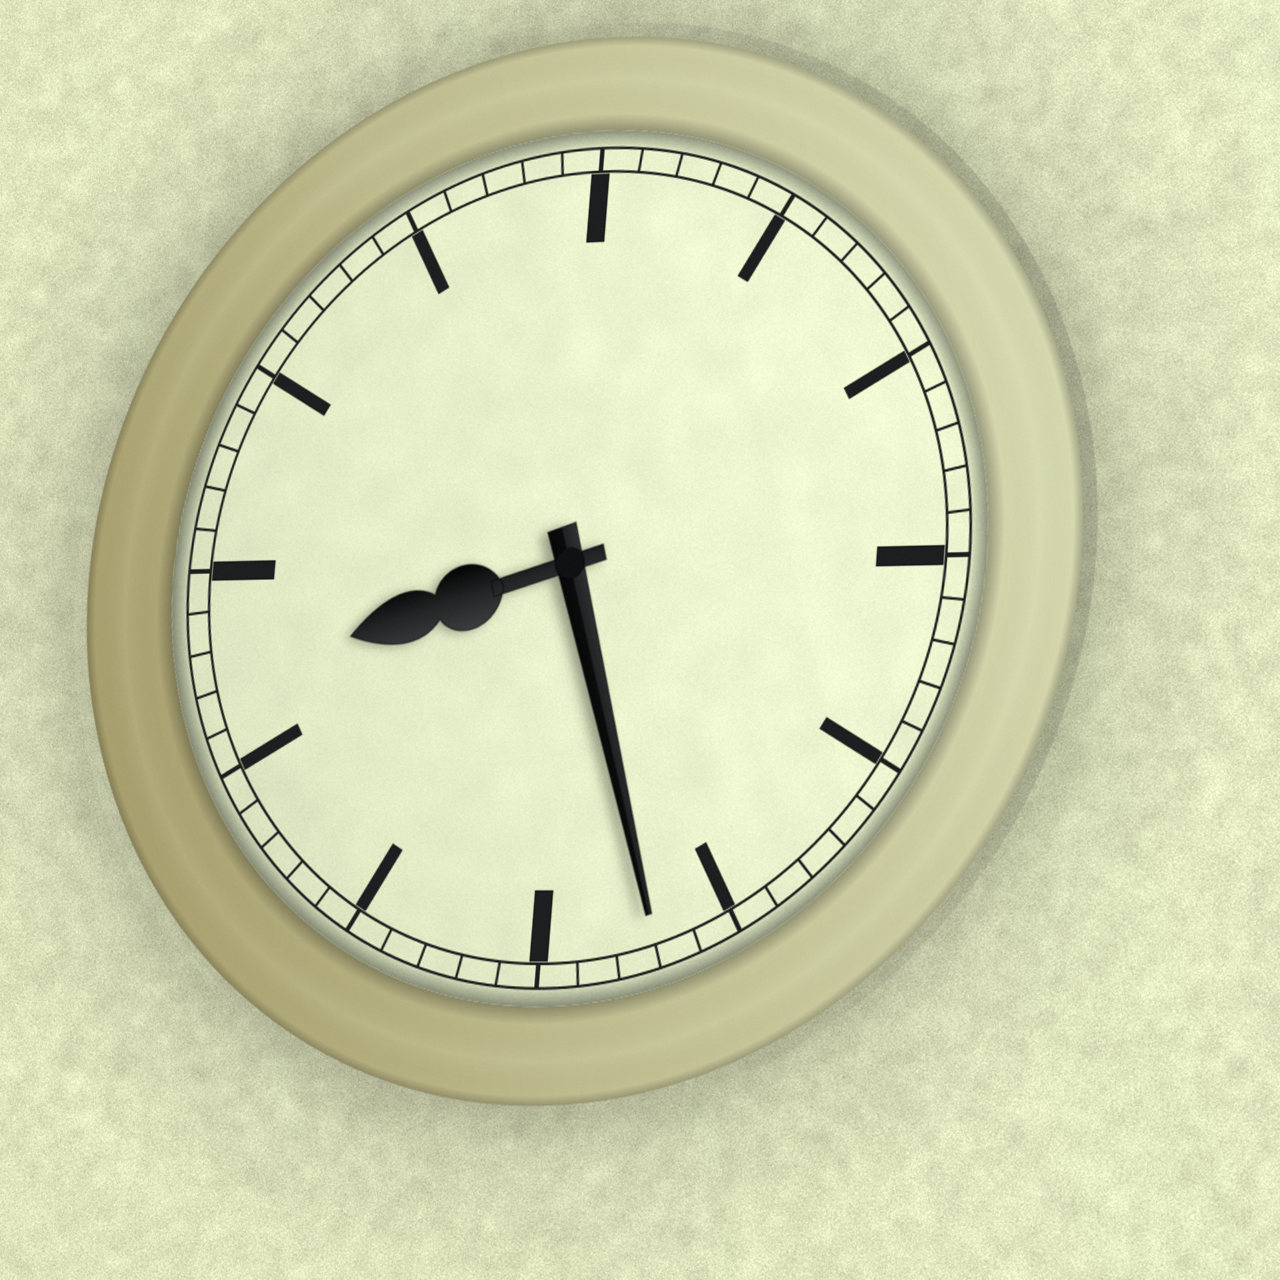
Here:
8,27
